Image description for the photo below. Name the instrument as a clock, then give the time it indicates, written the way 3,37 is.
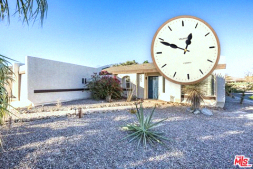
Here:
12,49
